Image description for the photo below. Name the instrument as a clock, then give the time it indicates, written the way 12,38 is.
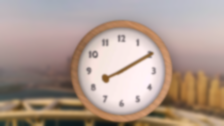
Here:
8,10
